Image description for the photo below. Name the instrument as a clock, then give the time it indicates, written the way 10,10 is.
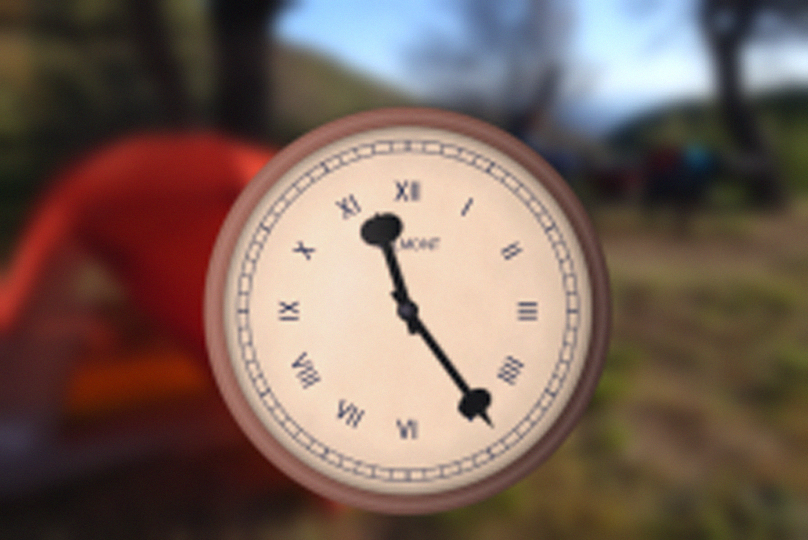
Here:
11,24
